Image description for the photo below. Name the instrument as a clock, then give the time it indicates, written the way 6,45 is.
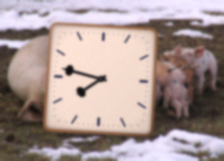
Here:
7,47
